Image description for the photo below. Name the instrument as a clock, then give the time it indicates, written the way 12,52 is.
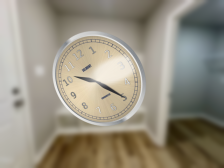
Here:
10,25
